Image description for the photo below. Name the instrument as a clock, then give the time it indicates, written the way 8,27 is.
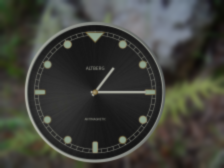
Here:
1,15
